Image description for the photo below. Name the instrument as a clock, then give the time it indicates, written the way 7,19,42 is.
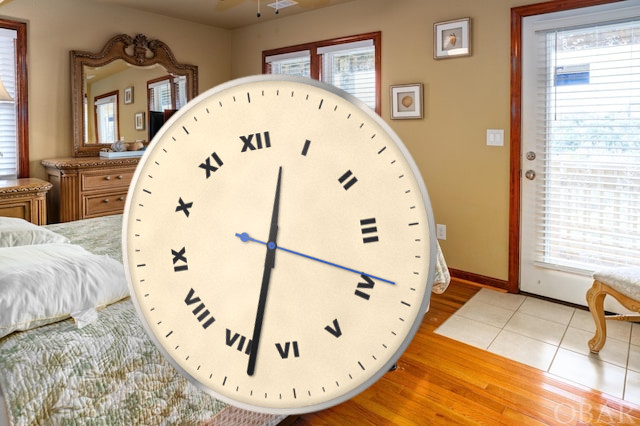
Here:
12,33,19
